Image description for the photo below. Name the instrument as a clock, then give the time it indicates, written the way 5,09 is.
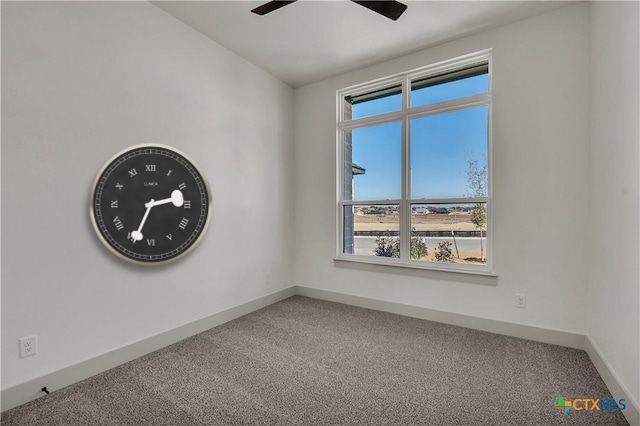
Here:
2,34
